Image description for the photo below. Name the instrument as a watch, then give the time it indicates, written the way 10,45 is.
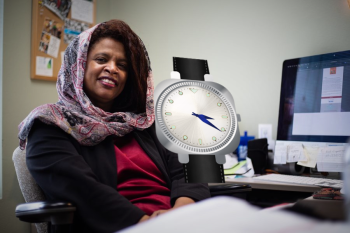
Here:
3,21
